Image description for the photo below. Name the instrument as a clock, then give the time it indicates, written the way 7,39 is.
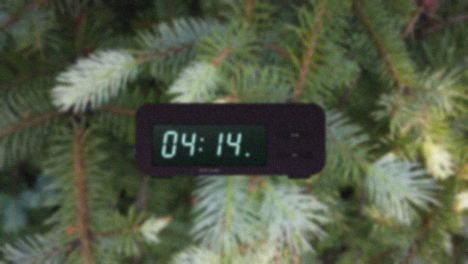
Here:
4,14
